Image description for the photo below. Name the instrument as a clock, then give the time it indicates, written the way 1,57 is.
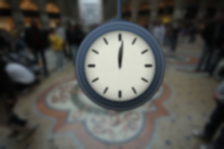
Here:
12,01
